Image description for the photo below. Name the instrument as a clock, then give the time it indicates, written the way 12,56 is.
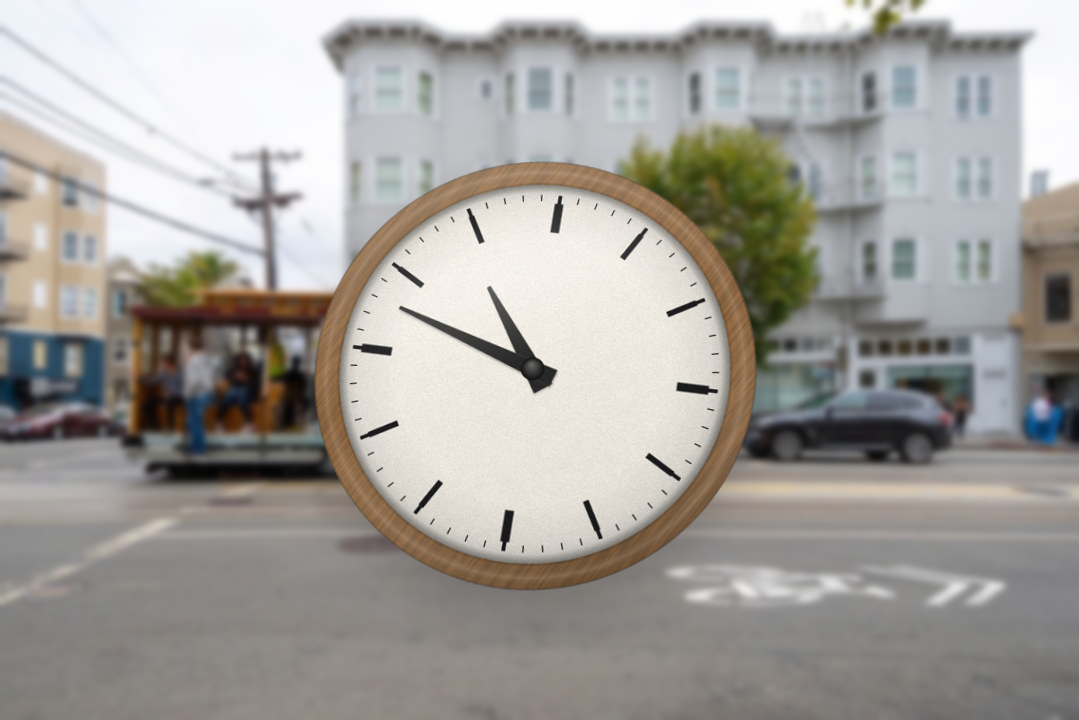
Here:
10,48
